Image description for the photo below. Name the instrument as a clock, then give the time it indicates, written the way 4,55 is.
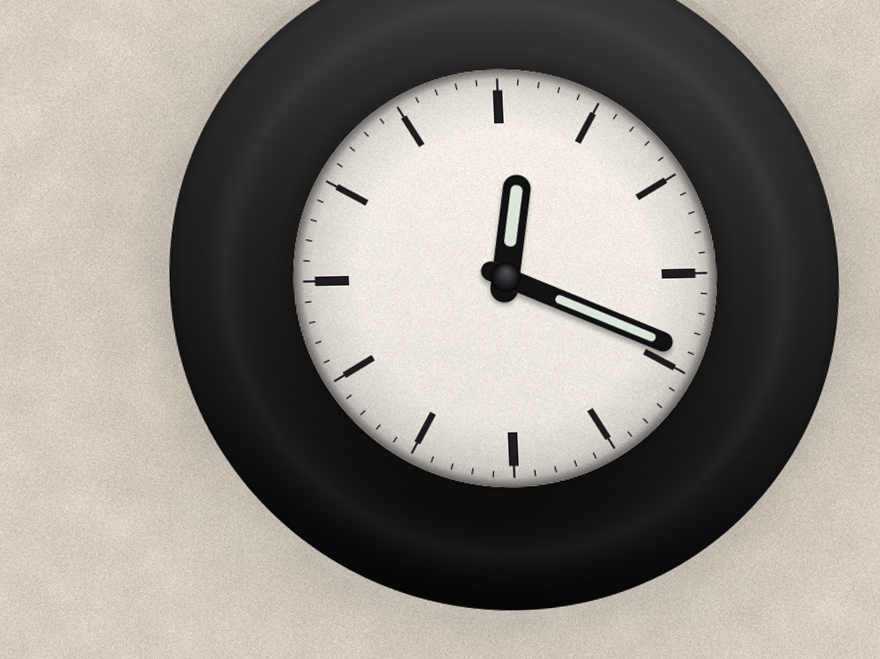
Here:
12,19
